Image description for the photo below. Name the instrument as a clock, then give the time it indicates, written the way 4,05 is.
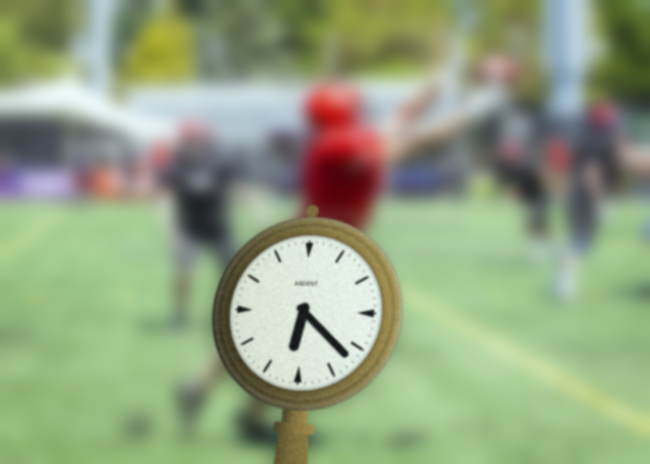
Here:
6,22
